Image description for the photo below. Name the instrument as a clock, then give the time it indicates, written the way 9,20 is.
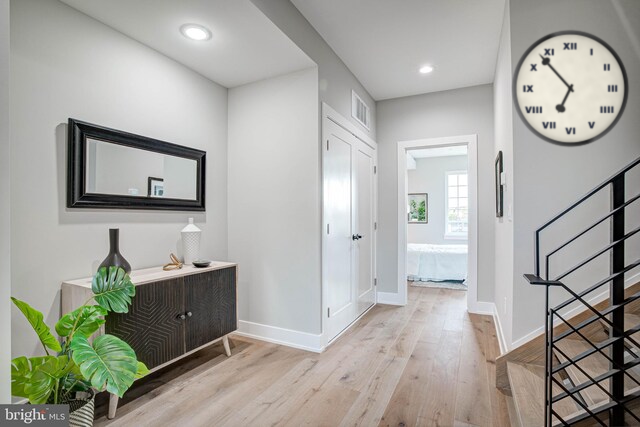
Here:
6,53
